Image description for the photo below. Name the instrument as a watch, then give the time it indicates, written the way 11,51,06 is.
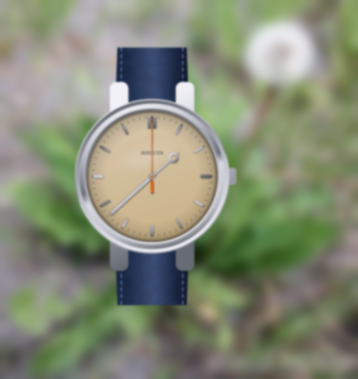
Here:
1,38,00
